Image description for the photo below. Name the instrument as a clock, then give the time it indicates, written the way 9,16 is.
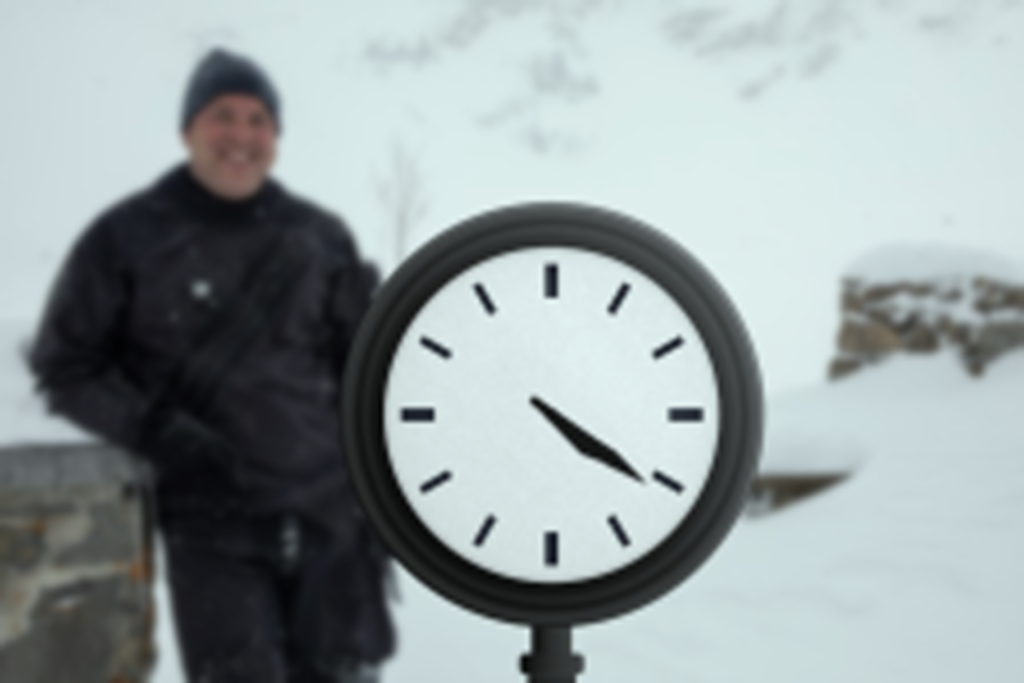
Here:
4,21
